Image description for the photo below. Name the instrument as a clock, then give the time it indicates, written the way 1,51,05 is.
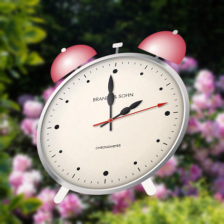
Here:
1,59,13
